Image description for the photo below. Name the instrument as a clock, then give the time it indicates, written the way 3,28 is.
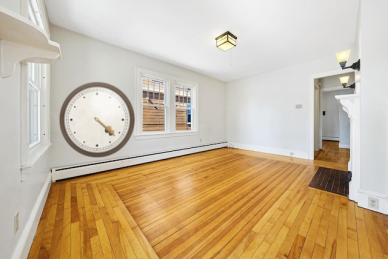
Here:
4,22
